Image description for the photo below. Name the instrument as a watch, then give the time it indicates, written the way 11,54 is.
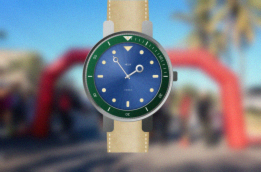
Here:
1,54
